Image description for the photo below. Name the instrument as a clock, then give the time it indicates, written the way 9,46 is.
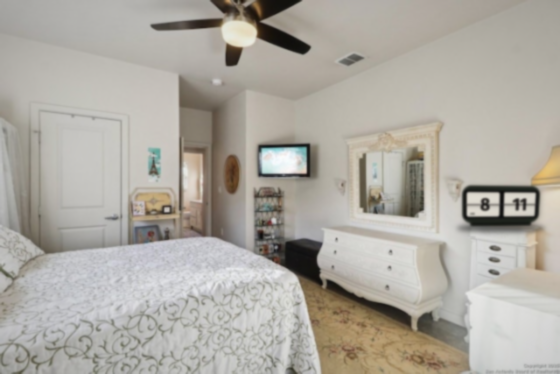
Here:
8,11
